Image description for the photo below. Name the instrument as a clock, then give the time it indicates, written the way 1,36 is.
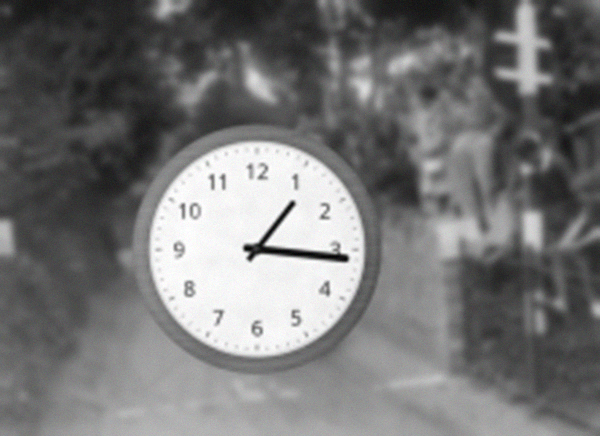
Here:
1,16
